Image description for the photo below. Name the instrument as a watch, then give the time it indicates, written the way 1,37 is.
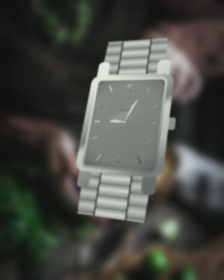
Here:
9,04
